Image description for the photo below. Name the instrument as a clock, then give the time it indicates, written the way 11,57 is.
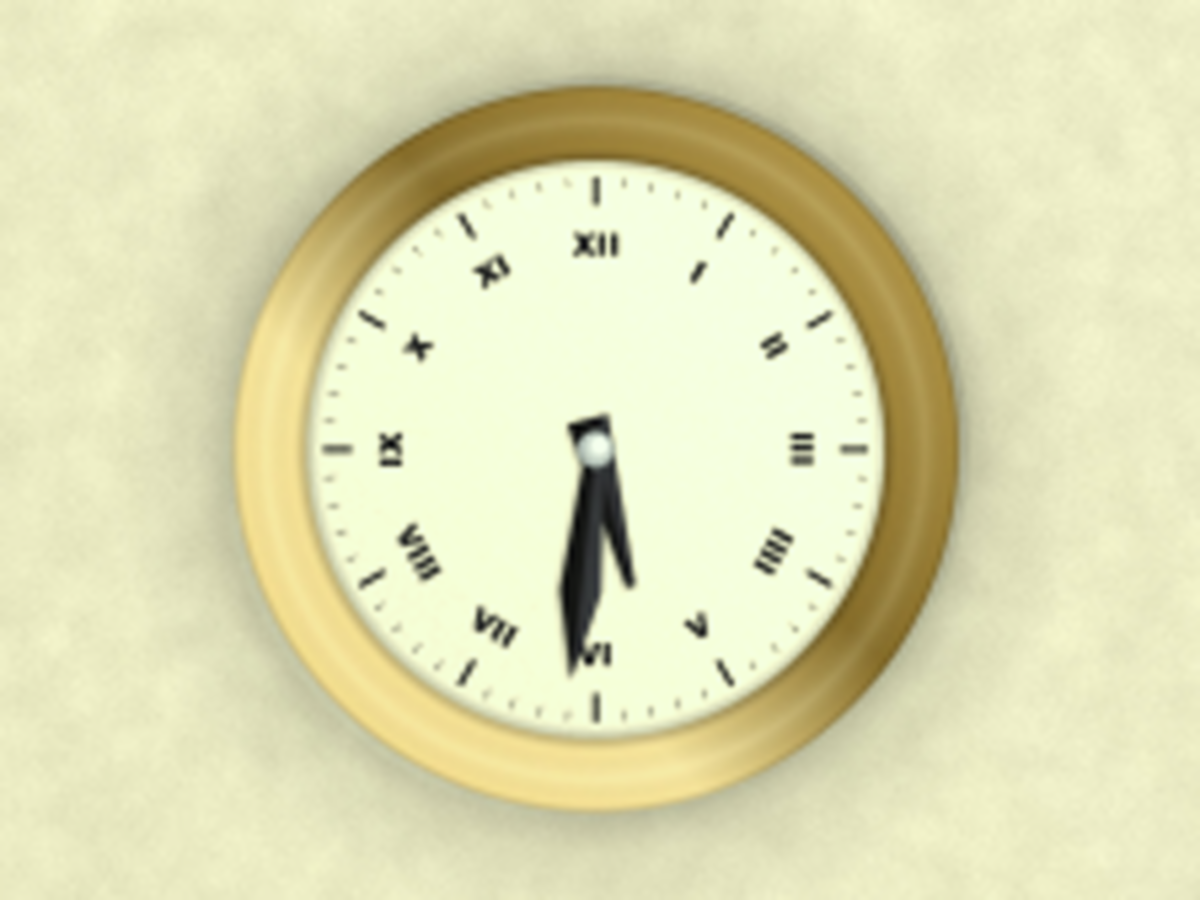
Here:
5,31
